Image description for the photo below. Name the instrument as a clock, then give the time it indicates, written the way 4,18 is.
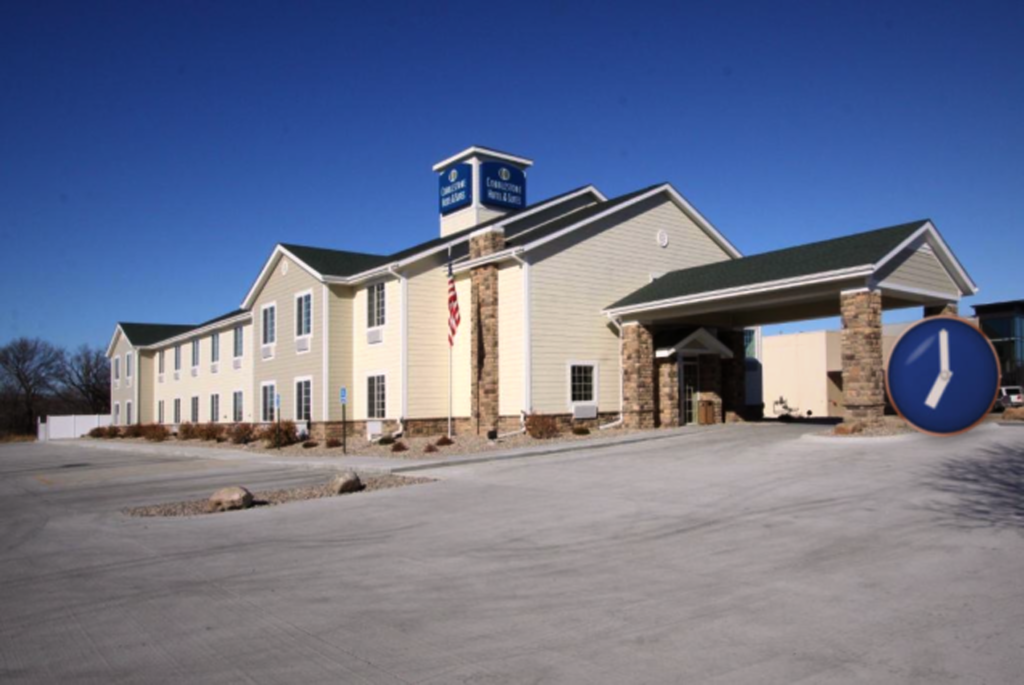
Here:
7,00
